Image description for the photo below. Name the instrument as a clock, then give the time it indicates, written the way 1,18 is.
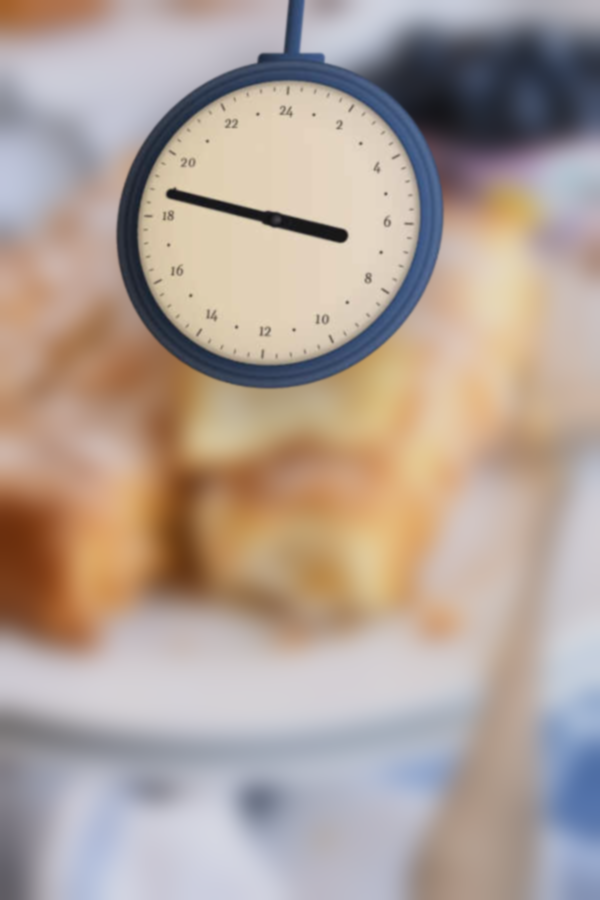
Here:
6,47
